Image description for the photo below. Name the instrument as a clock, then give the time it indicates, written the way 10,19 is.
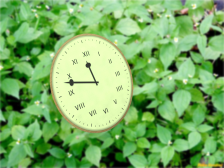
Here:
11,48
